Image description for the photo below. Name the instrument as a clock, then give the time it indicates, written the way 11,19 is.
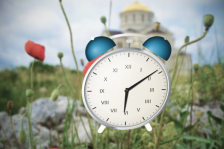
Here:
6,09
